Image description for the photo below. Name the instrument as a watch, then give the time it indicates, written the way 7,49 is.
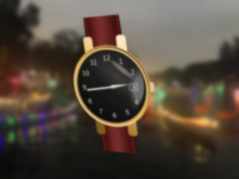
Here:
2,44
